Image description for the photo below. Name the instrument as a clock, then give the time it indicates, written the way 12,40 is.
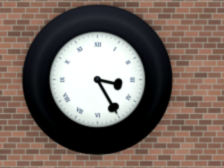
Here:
3,25
